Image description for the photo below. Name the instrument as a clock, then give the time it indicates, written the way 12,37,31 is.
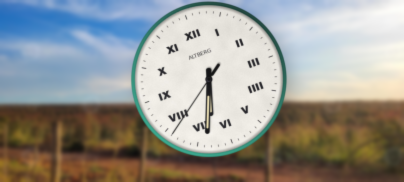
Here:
6,33,39
